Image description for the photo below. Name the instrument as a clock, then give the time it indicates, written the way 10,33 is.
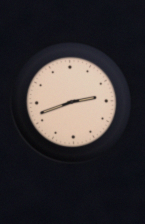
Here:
2,42
